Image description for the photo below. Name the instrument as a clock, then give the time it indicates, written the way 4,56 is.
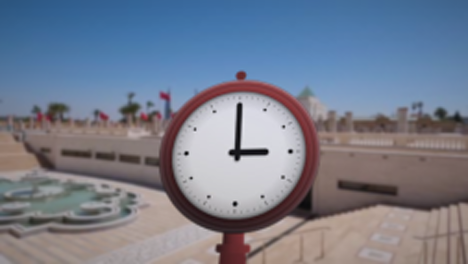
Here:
3,00
